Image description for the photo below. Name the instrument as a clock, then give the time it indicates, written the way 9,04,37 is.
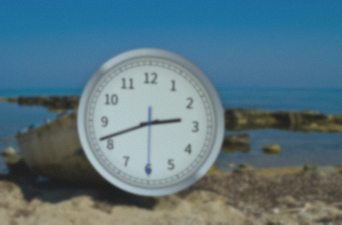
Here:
2,41,30
